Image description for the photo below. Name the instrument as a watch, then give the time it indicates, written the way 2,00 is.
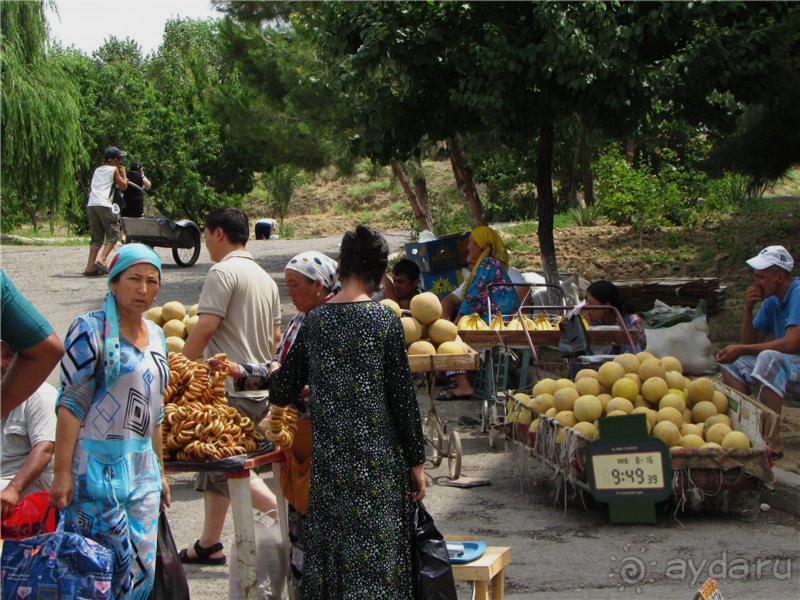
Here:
9,49
